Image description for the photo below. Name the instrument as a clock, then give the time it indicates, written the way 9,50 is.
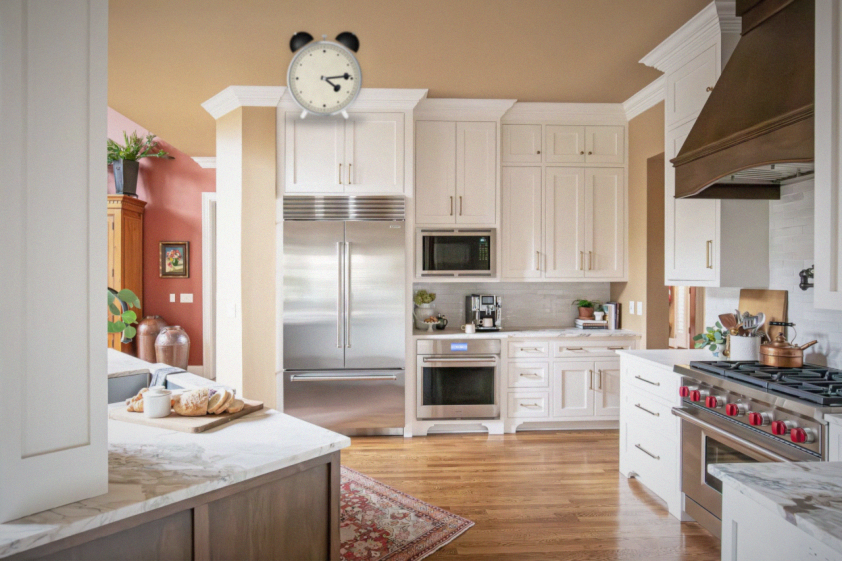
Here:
4,14
